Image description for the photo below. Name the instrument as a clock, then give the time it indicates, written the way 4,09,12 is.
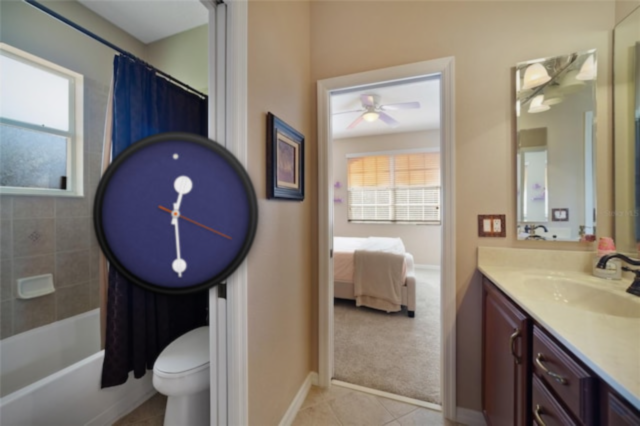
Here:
12,29,19
